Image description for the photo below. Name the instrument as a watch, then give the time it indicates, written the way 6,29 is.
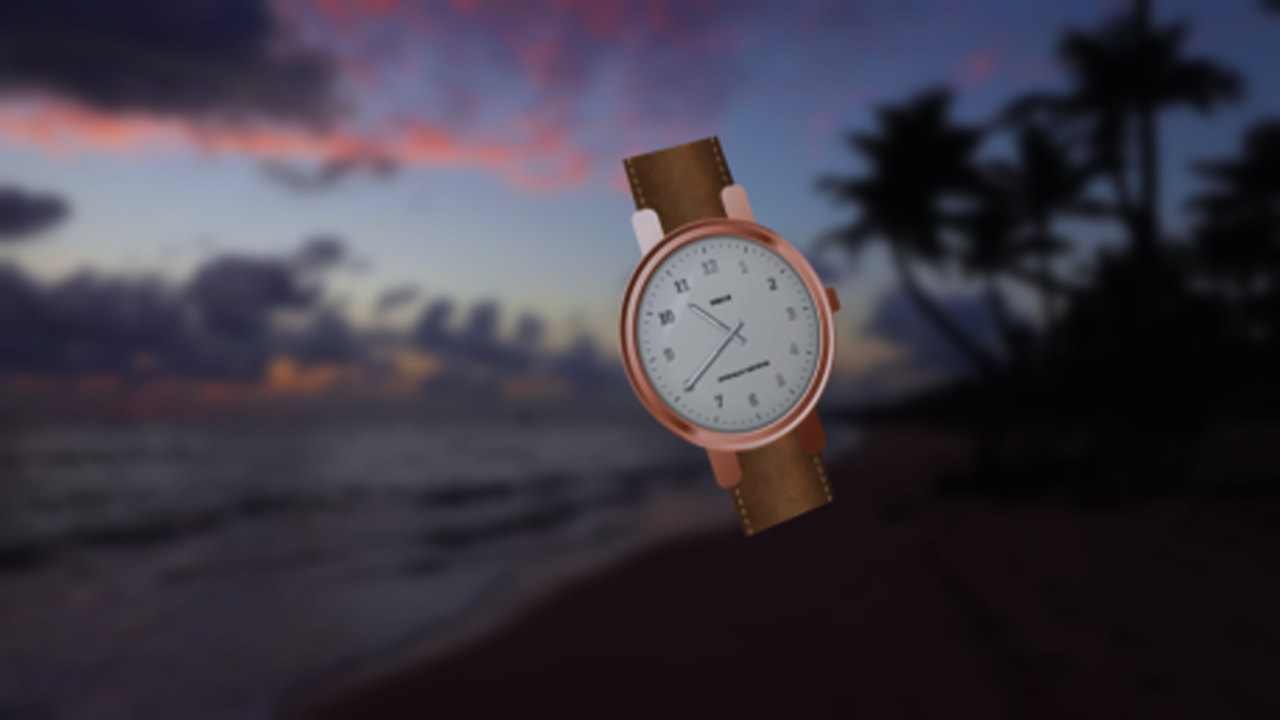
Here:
10,40
